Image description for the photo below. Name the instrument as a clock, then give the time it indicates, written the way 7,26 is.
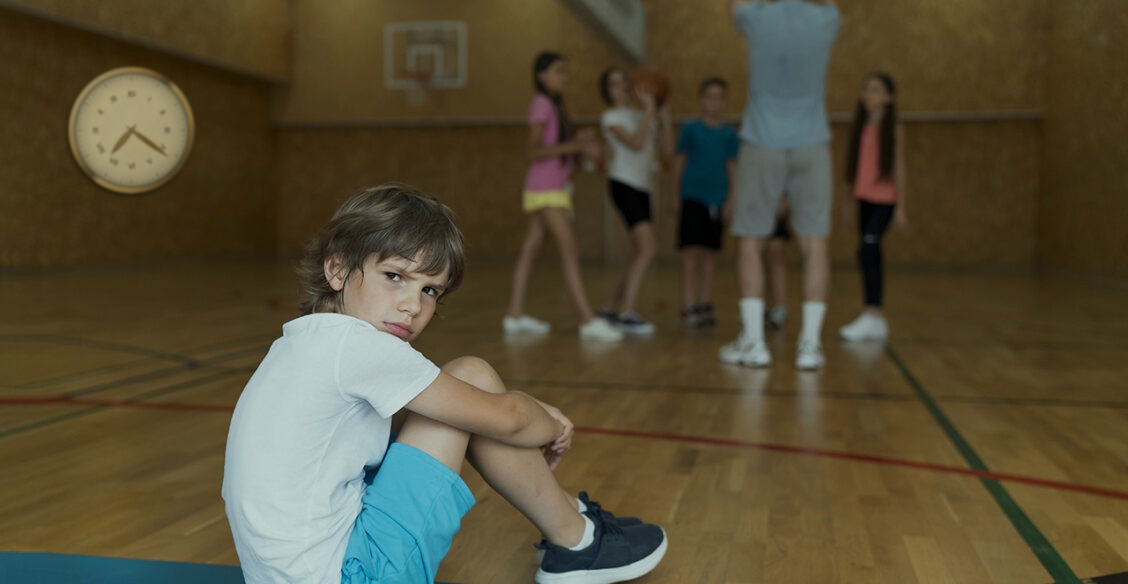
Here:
7,21
